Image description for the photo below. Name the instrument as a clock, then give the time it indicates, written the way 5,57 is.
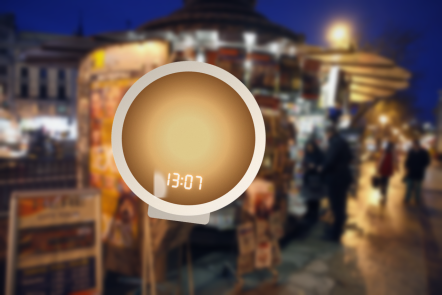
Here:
13,07
